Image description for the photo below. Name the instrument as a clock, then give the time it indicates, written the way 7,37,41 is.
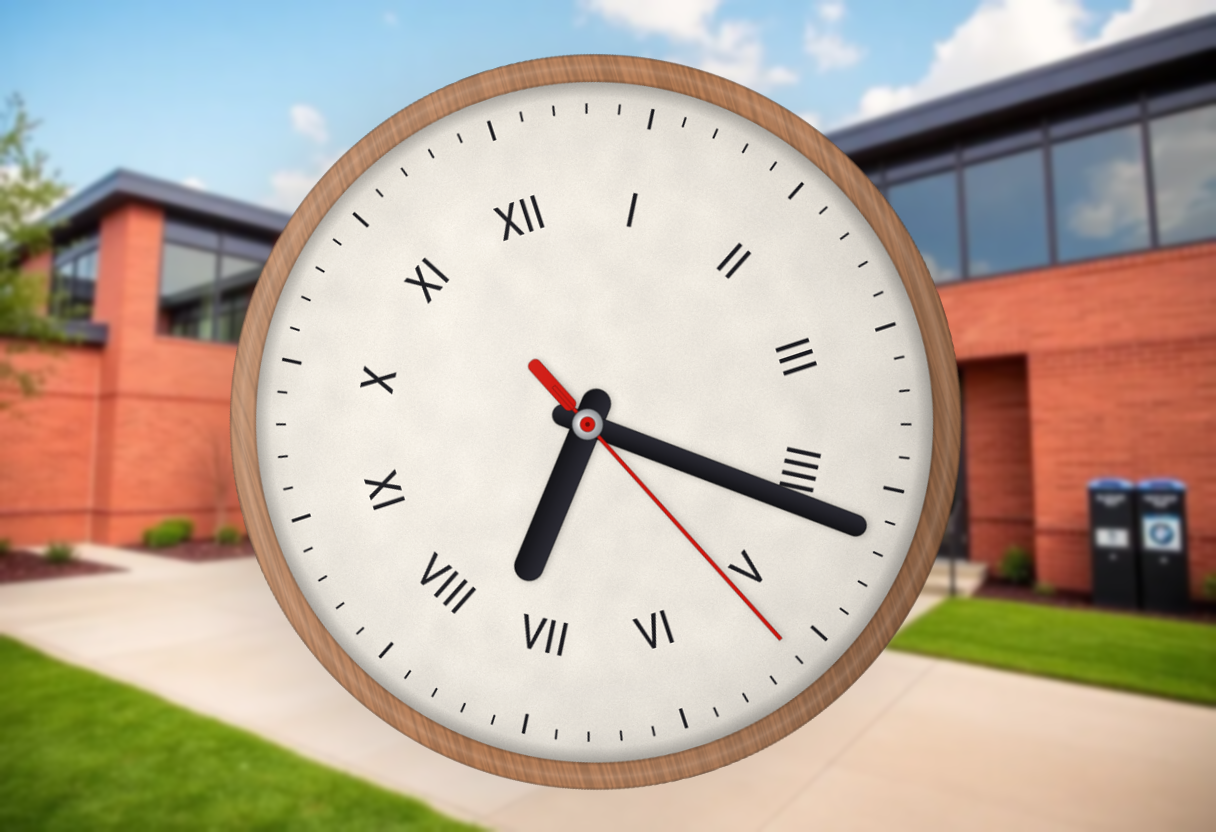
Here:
7,21,26
